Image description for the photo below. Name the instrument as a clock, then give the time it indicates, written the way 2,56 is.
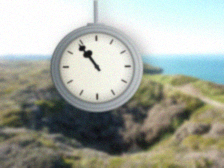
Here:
10,54
